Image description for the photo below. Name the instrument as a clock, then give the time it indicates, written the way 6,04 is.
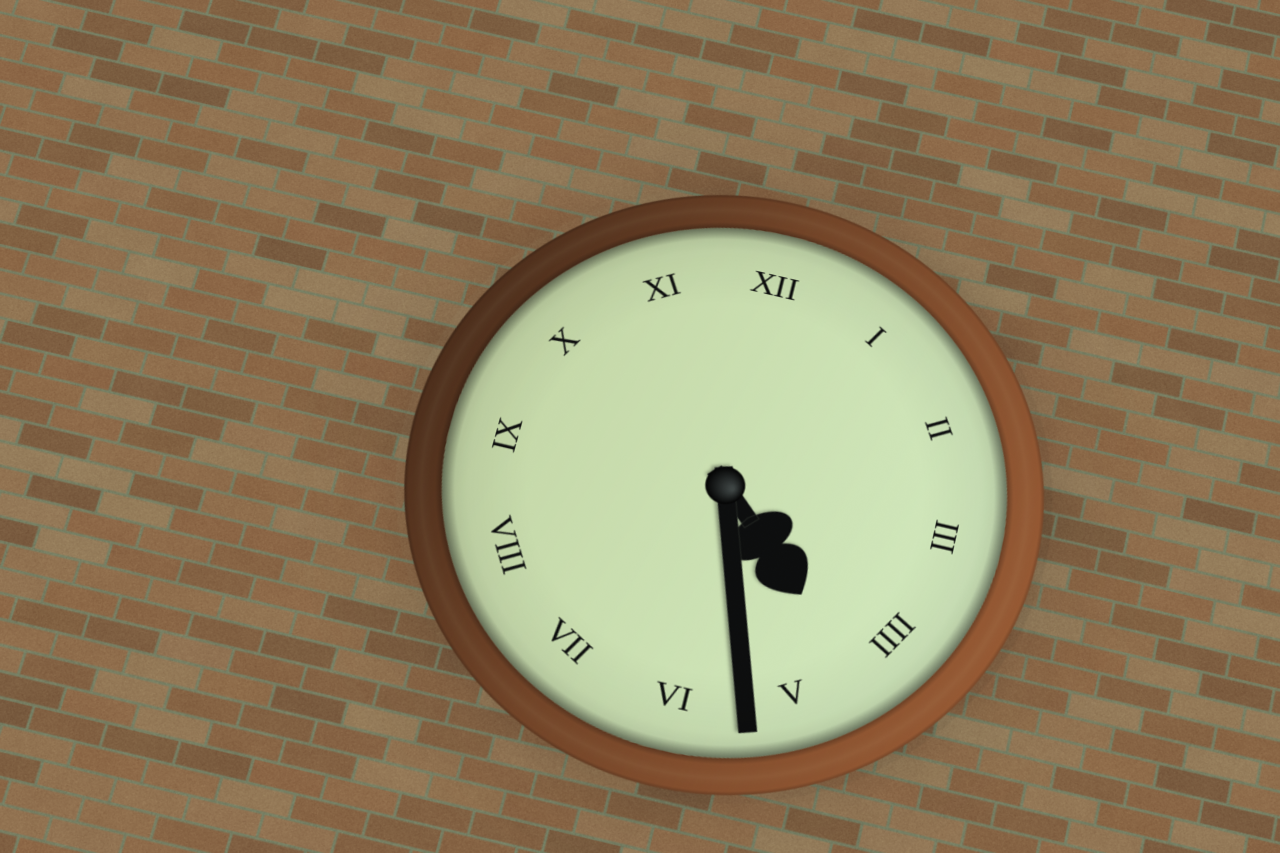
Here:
4,27
